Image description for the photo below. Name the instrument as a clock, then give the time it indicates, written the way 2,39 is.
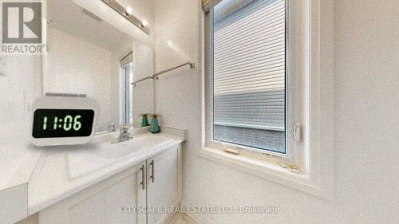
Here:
11,06
